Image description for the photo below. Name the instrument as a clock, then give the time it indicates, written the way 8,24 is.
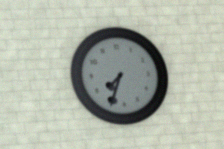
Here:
7,34
